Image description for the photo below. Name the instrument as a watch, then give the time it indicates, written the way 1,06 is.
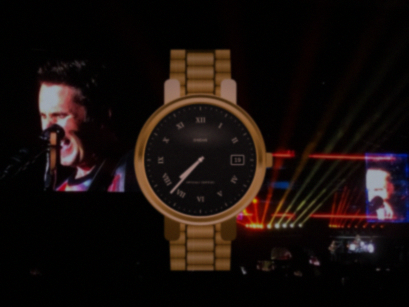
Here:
7,37
